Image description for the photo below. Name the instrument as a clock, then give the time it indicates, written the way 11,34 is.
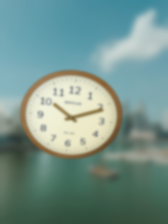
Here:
10,11
